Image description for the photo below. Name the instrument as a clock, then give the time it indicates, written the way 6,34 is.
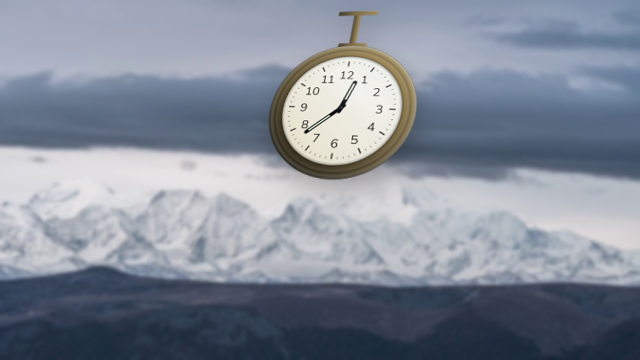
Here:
12,38
